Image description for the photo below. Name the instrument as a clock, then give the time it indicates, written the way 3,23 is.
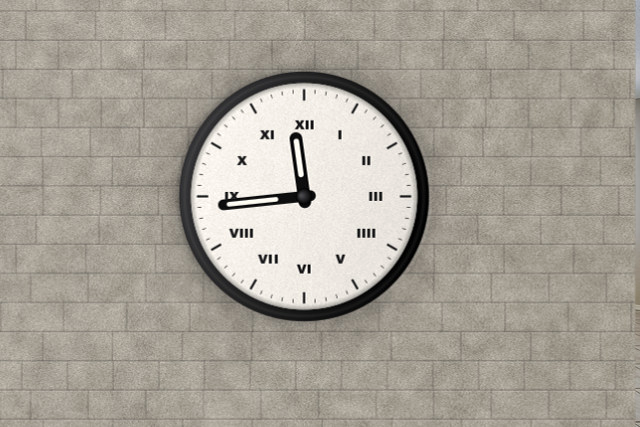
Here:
11,44
